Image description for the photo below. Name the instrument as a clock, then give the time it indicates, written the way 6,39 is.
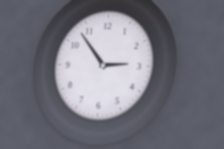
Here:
2,53
